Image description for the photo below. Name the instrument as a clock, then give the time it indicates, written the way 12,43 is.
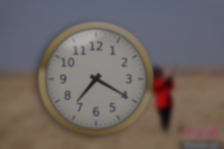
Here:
7,20
